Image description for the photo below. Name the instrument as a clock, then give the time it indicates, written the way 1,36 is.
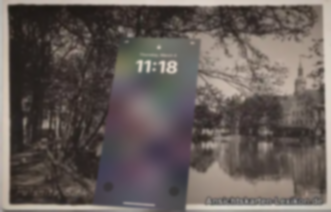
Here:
11,18
